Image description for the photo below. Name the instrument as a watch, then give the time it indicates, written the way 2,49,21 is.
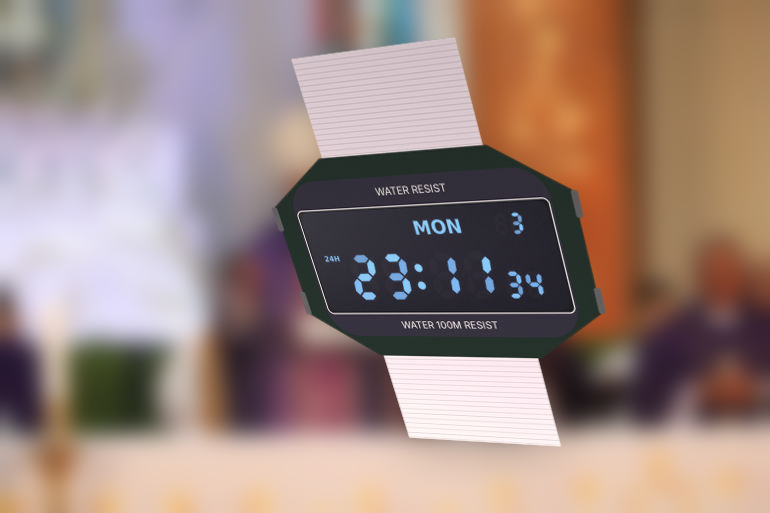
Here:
23,11,34
